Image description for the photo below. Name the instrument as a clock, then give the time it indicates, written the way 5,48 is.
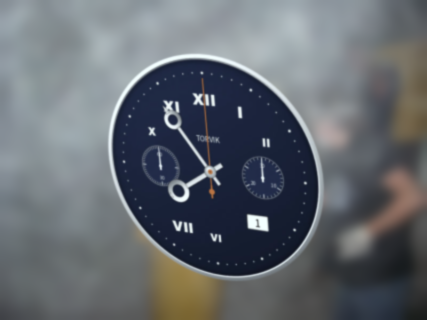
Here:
7,54
